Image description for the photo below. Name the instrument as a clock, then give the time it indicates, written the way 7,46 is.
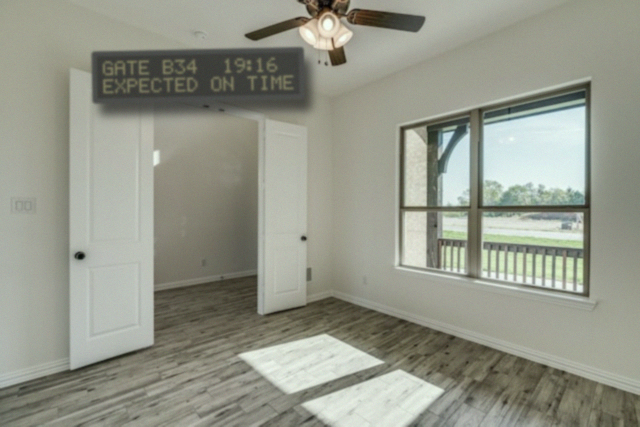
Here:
19,16
